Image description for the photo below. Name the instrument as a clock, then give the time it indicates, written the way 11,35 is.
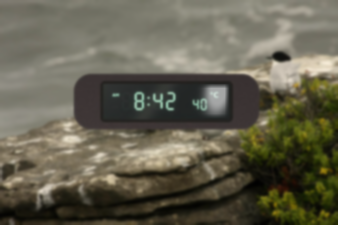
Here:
8,42
